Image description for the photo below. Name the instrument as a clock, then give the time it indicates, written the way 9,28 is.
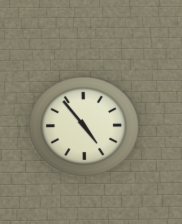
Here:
4,54
